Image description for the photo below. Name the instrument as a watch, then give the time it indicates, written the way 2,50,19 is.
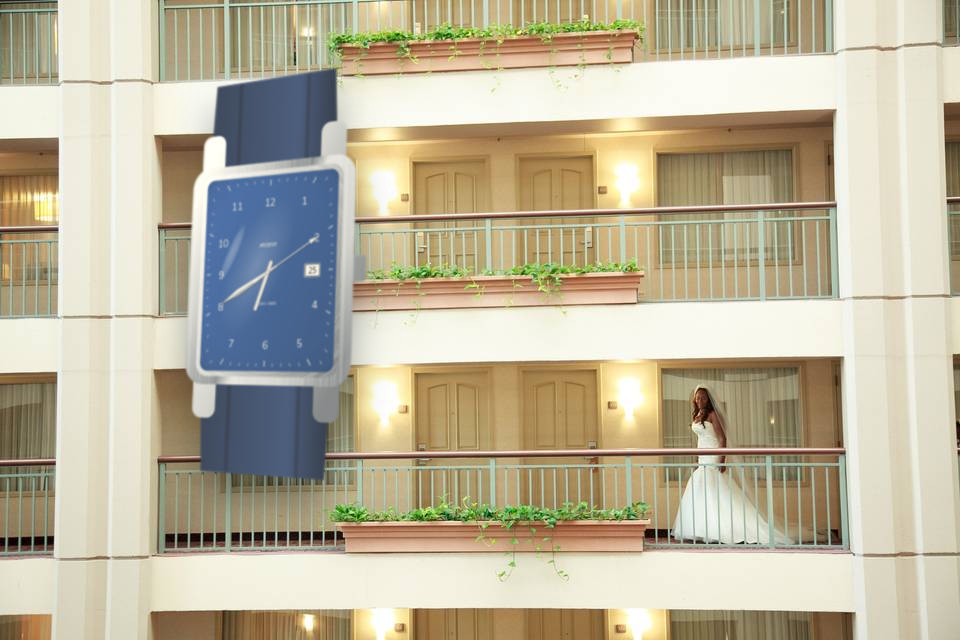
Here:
6,40,10
